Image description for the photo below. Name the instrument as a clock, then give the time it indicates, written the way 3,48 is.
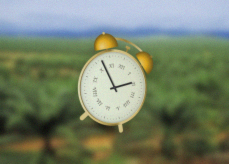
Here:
1,52
